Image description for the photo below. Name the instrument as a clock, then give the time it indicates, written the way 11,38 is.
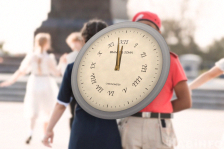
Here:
11,58
